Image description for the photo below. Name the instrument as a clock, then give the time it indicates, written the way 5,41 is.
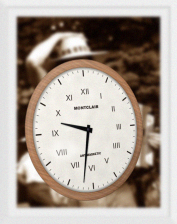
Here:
9,32
